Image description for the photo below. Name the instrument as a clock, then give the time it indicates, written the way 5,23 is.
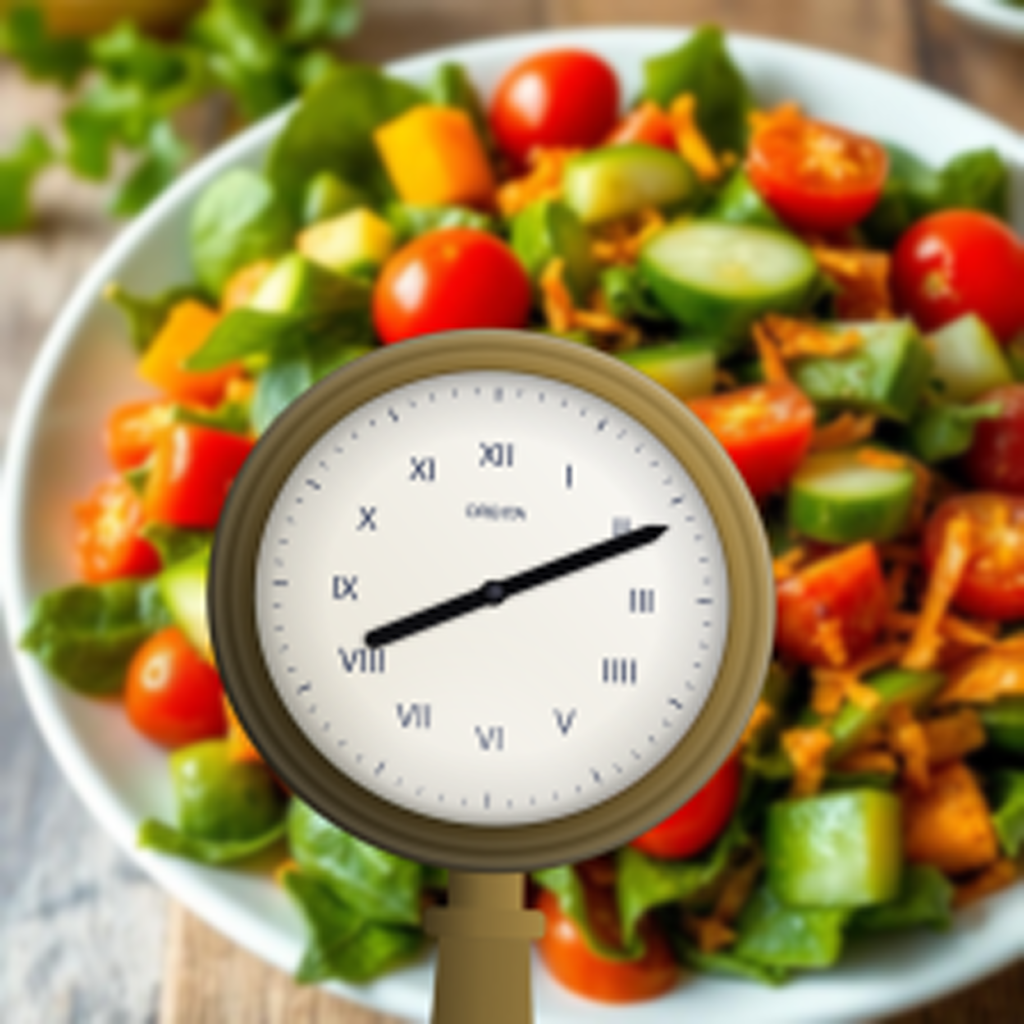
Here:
8,11
